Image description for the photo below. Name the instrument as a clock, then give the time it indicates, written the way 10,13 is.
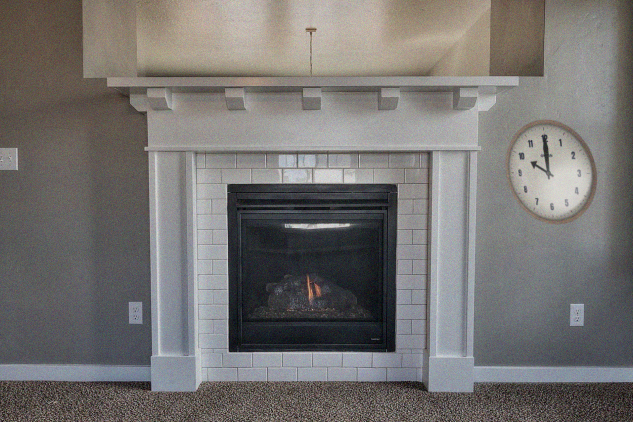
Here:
10,00
